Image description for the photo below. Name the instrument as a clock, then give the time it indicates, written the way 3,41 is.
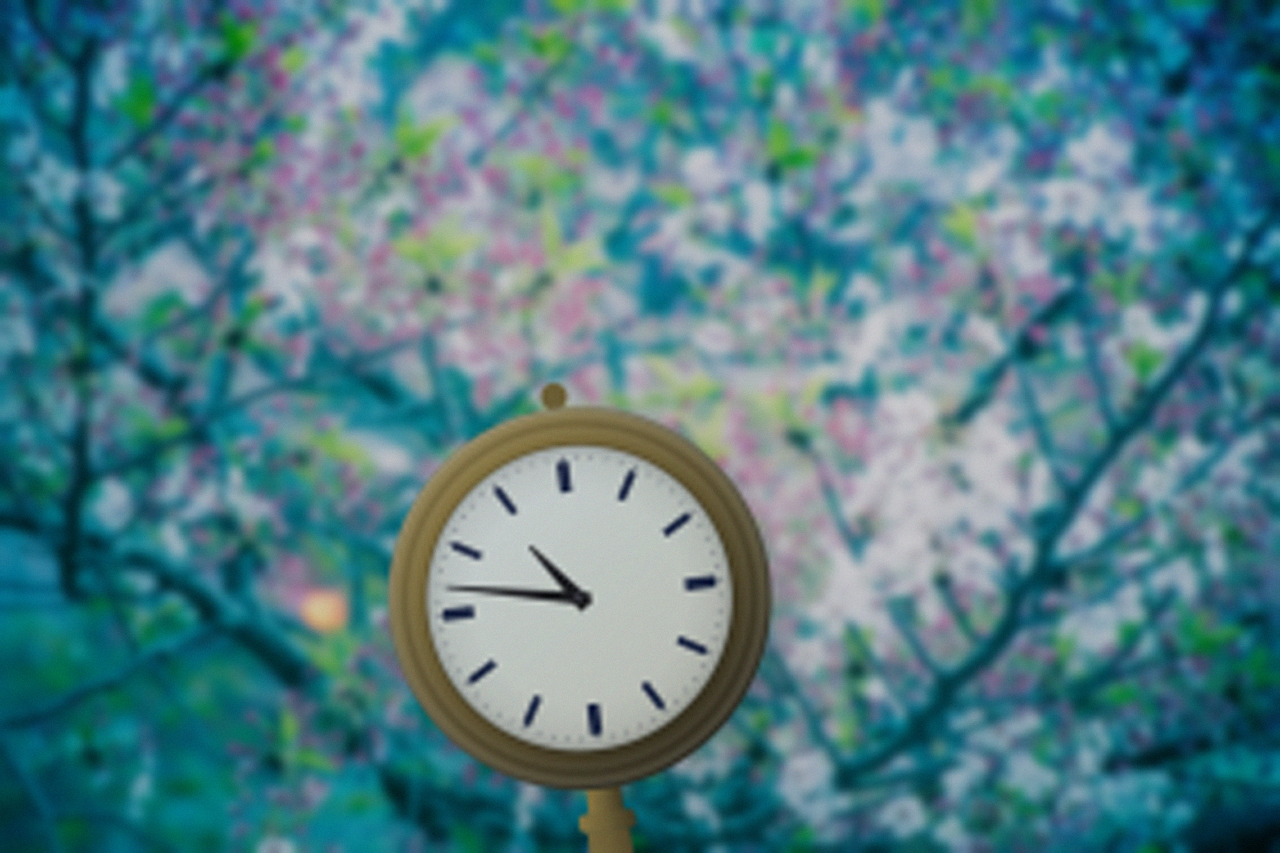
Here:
10,47
